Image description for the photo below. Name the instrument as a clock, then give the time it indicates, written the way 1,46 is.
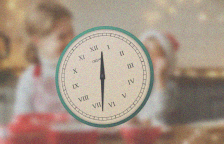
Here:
12,33
